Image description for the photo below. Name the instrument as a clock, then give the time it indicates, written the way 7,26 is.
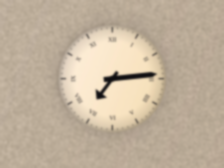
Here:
7,14
